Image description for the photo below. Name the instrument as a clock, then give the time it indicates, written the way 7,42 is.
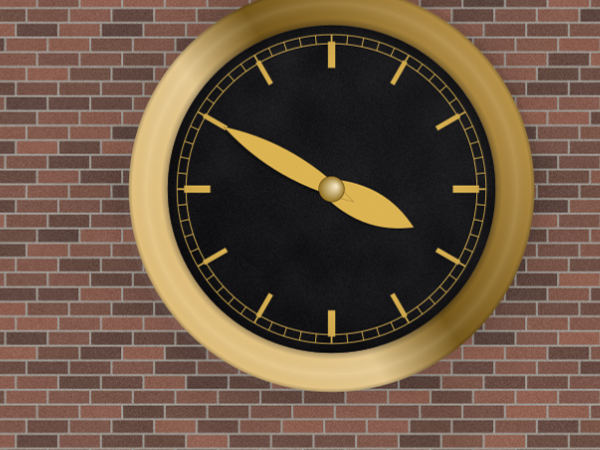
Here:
3,50
